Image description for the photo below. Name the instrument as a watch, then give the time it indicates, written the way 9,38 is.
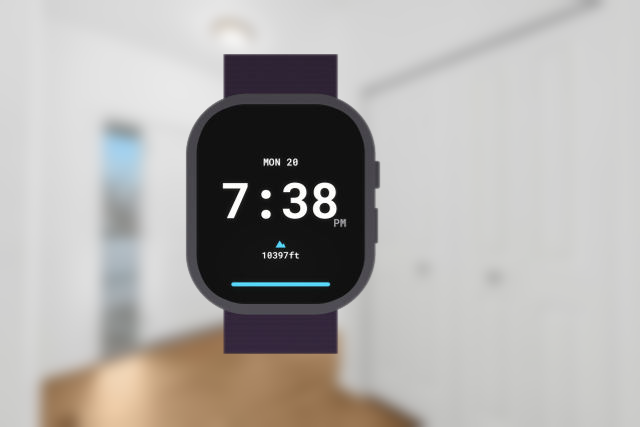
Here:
7,38
